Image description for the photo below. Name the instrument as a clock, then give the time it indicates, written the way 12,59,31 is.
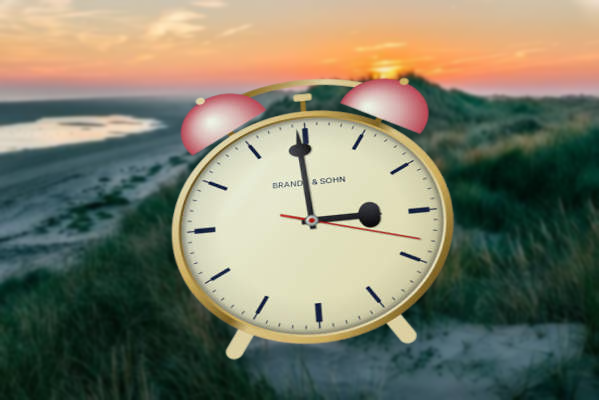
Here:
2,59,18
